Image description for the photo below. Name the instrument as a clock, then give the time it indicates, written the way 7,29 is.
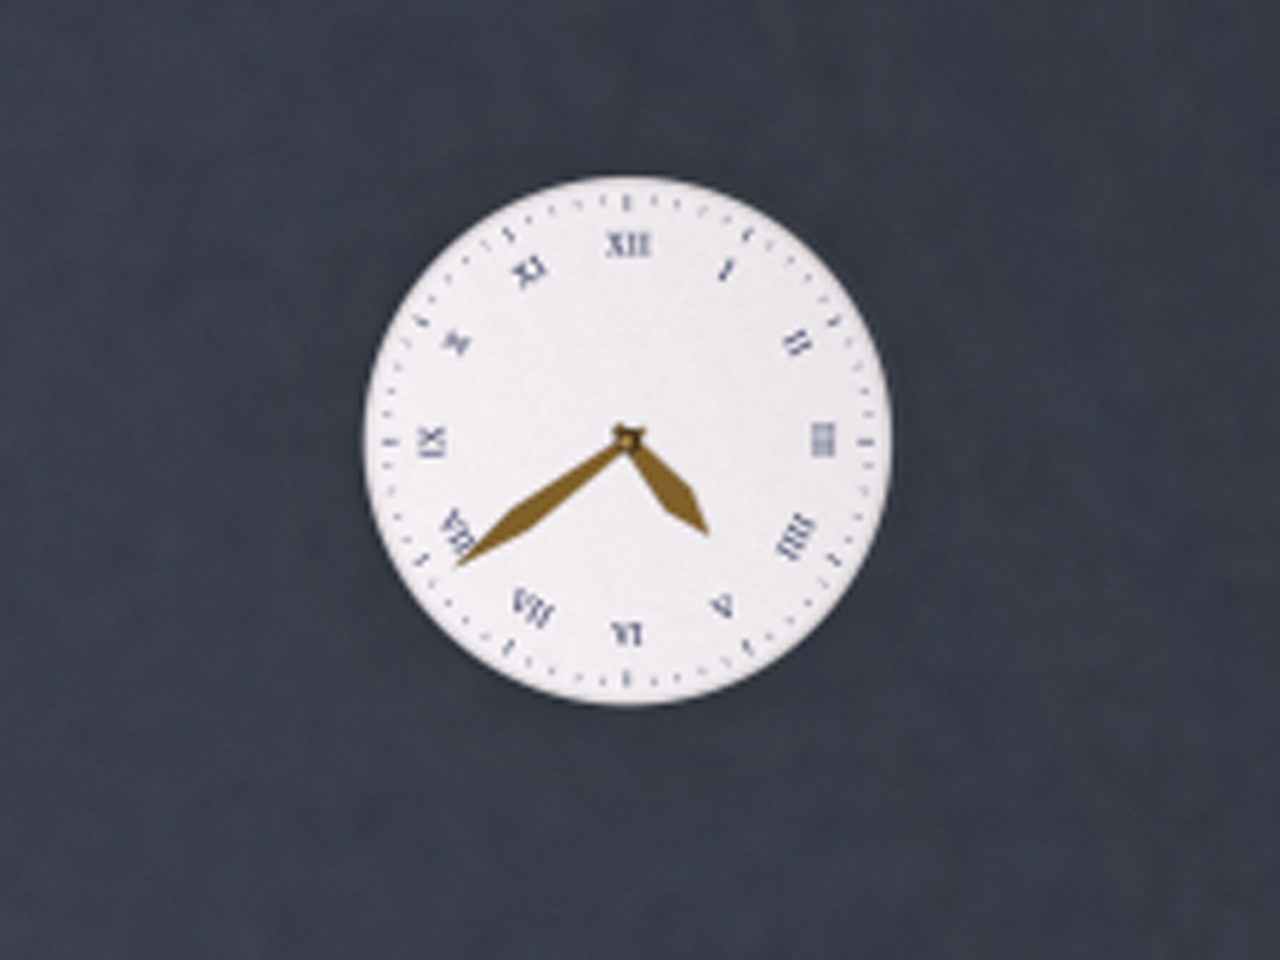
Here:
4,39
